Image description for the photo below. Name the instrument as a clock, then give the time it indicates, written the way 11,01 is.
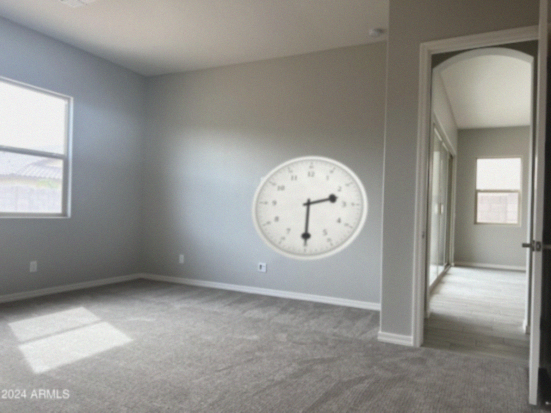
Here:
2,30
